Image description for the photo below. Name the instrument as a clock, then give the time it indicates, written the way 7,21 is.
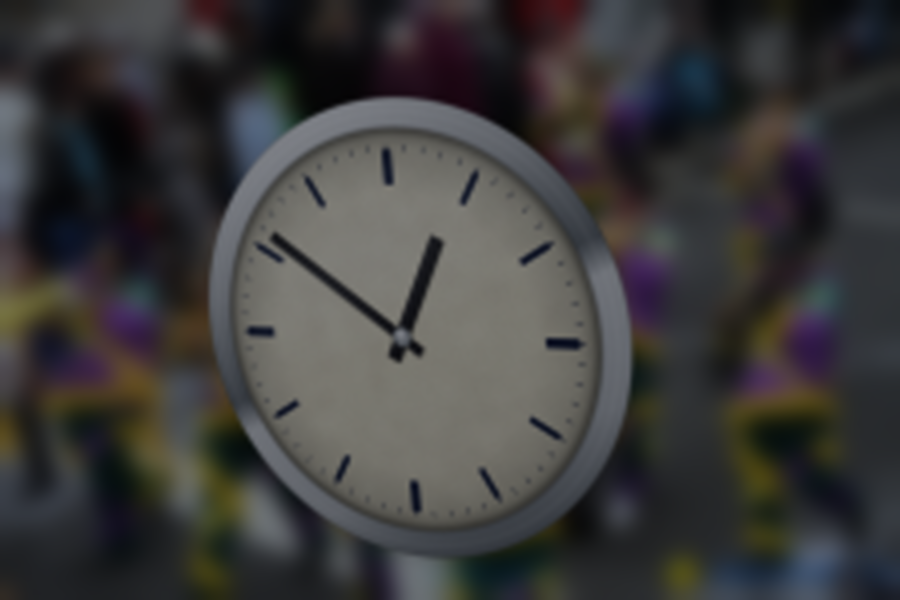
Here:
12,51
